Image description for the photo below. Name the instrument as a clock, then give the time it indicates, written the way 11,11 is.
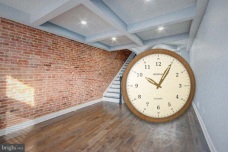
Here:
10,05
